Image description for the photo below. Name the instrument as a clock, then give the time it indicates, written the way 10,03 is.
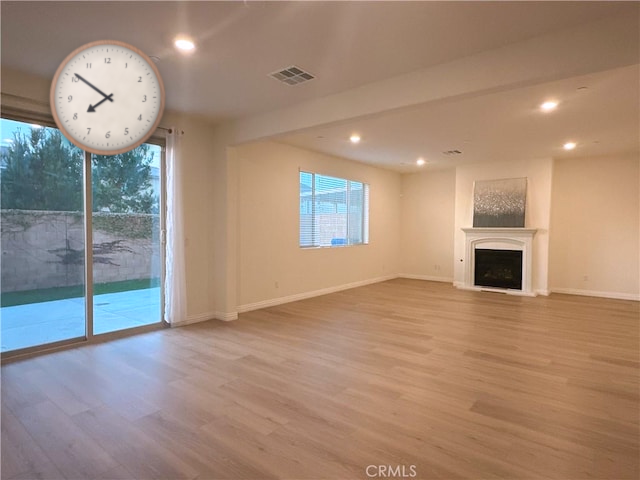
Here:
7,51
